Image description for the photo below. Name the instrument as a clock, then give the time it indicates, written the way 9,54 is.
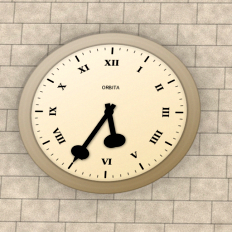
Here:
5,35
